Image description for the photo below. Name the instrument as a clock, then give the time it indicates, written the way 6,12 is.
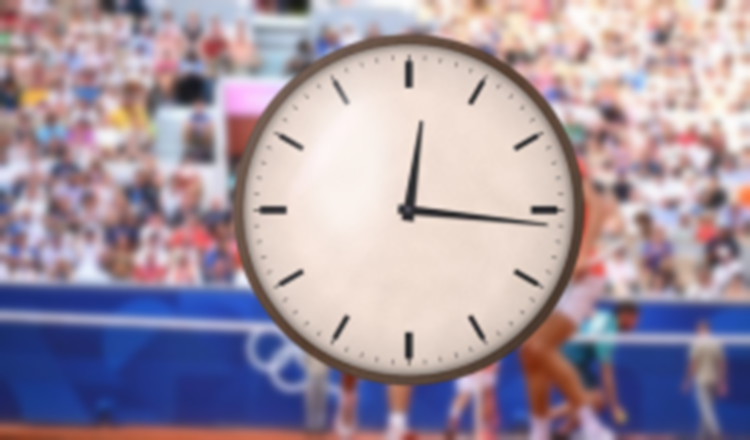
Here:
12,16
